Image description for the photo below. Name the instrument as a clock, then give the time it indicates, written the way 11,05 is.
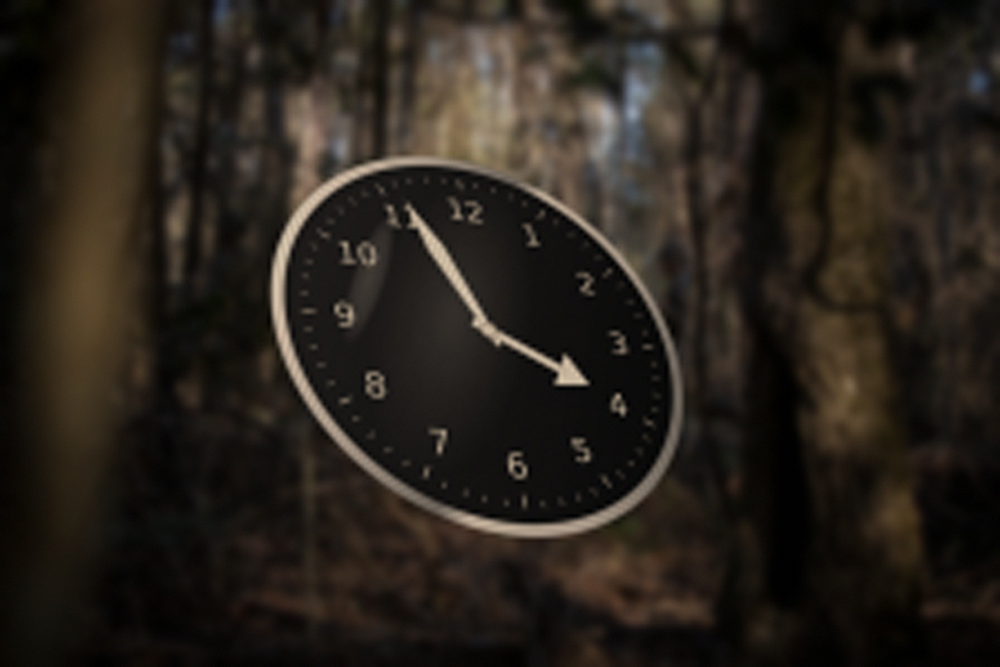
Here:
3,56
